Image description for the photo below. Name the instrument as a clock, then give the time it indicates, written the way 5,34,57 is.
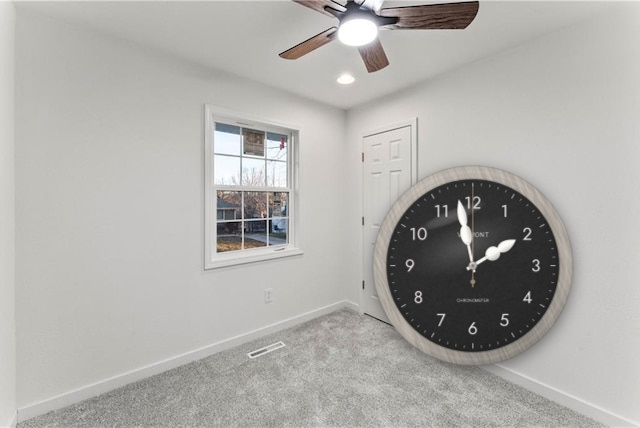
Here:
1,58,00
